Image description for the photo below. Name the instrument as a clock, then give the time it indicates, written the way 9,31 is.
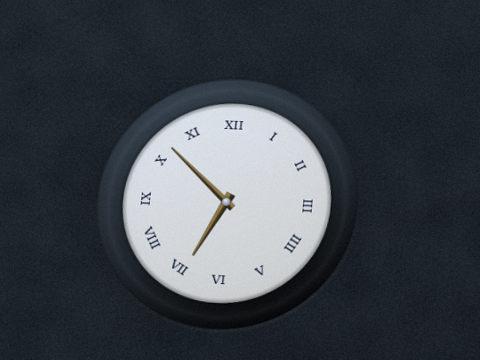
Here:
6,52
